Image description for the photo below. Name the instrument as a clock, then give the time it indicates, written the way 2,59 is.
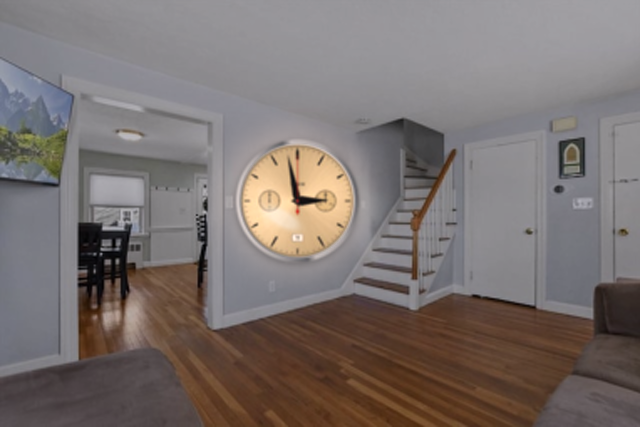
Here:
2,58
